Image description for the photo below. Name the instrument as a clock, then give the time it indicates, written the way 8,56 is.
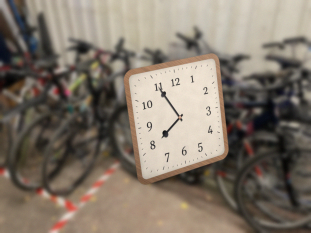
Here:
7,55
